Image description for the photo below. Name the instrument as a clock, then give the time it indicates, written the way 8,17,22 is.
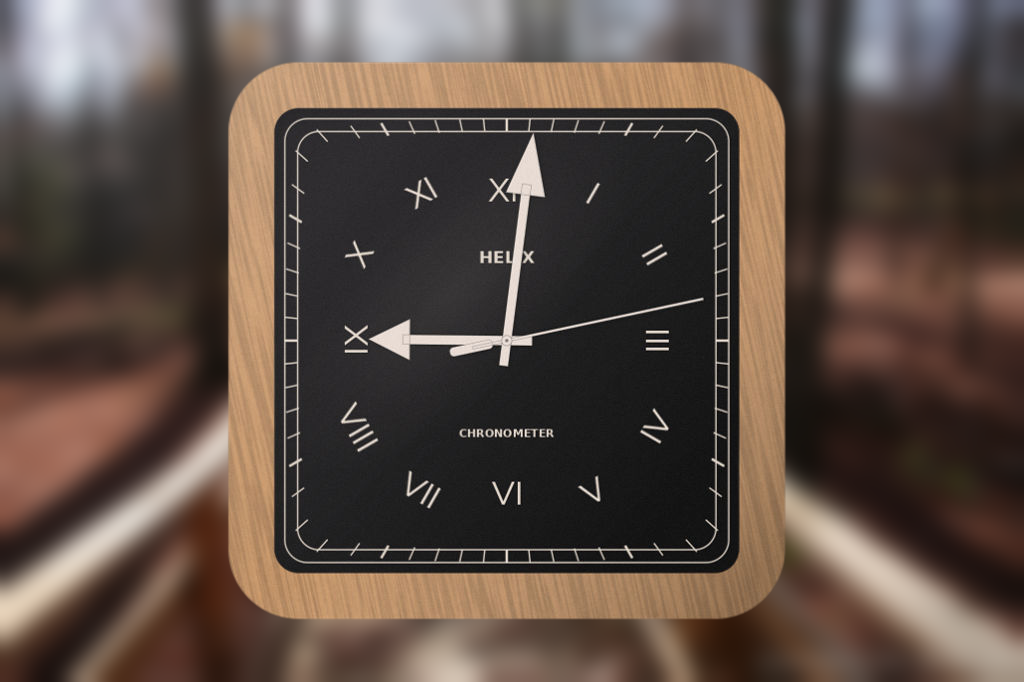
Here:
9,01,13
